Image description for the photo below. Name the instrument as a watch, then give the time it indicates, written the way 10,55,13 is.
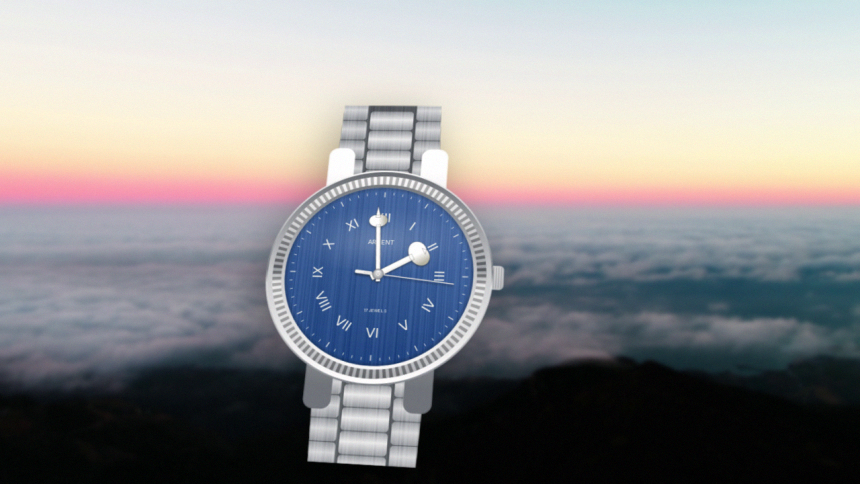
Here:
1,59,16
